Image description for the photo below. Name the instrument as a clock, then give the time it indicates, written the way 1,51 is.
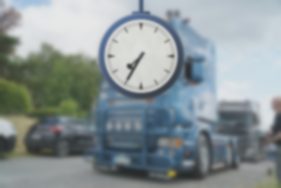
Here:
7,35
